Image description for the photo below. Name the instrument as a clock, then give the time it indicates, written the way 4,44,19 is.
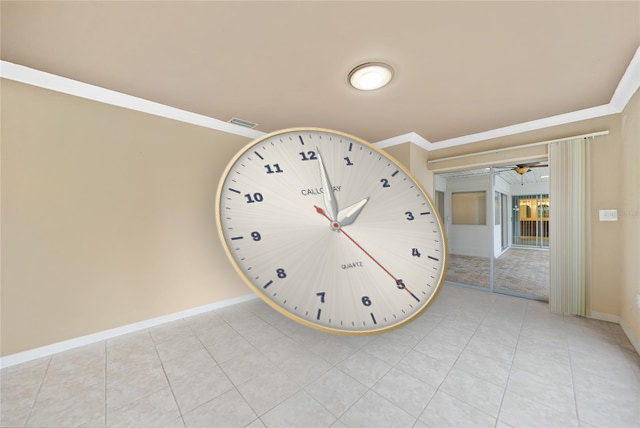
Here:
2,01,25
